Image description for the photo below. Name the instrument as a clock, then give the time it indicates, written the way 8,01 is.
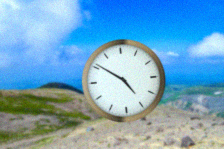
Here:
4,51
